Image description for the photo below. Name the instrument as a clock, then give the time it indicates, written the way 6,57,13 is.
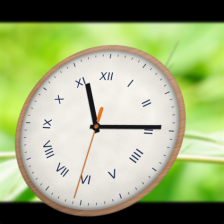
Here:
11,14,31
